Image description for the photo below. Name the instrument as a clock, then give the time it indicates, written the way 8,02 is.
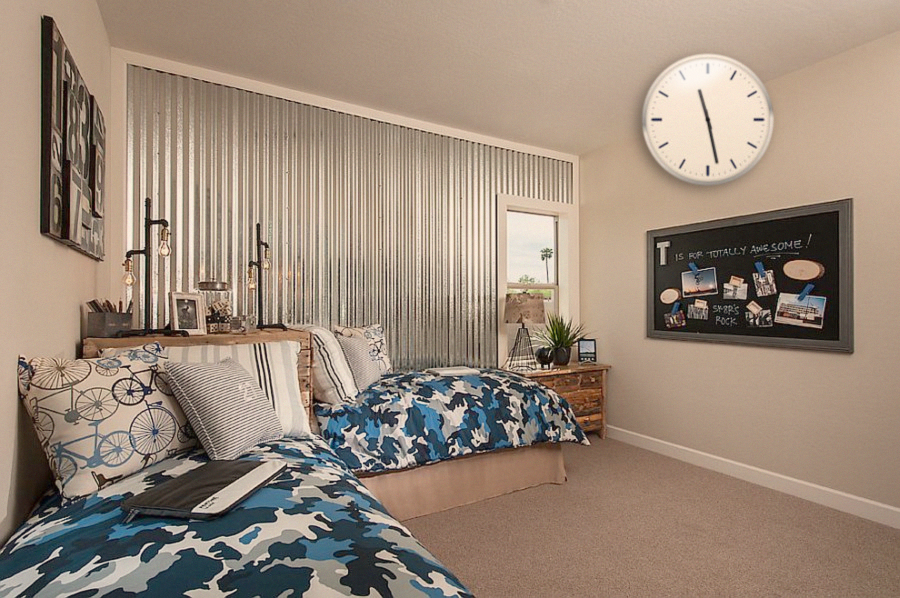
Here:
11,28
